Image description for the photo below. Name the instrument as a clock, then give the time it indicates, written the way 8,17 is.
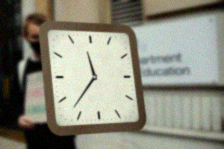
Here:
11,37
